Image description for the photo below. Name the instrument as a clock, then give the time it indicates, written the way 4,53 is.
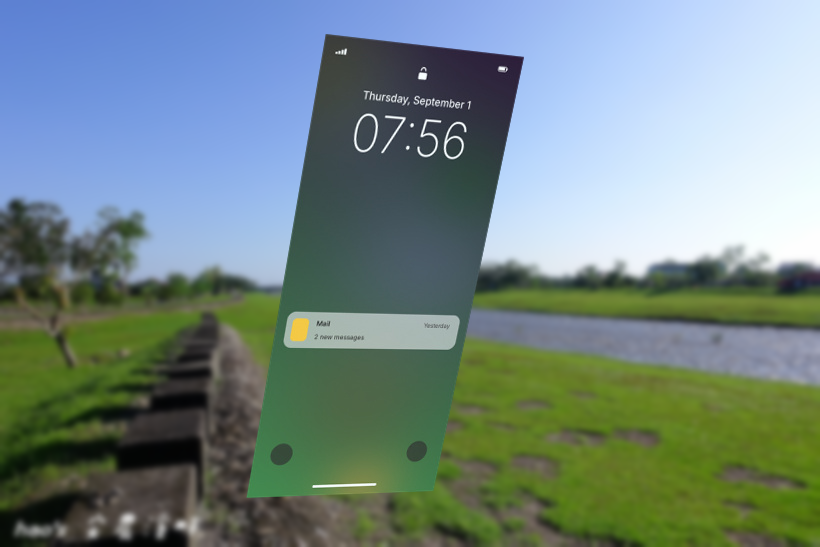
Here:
7,56
